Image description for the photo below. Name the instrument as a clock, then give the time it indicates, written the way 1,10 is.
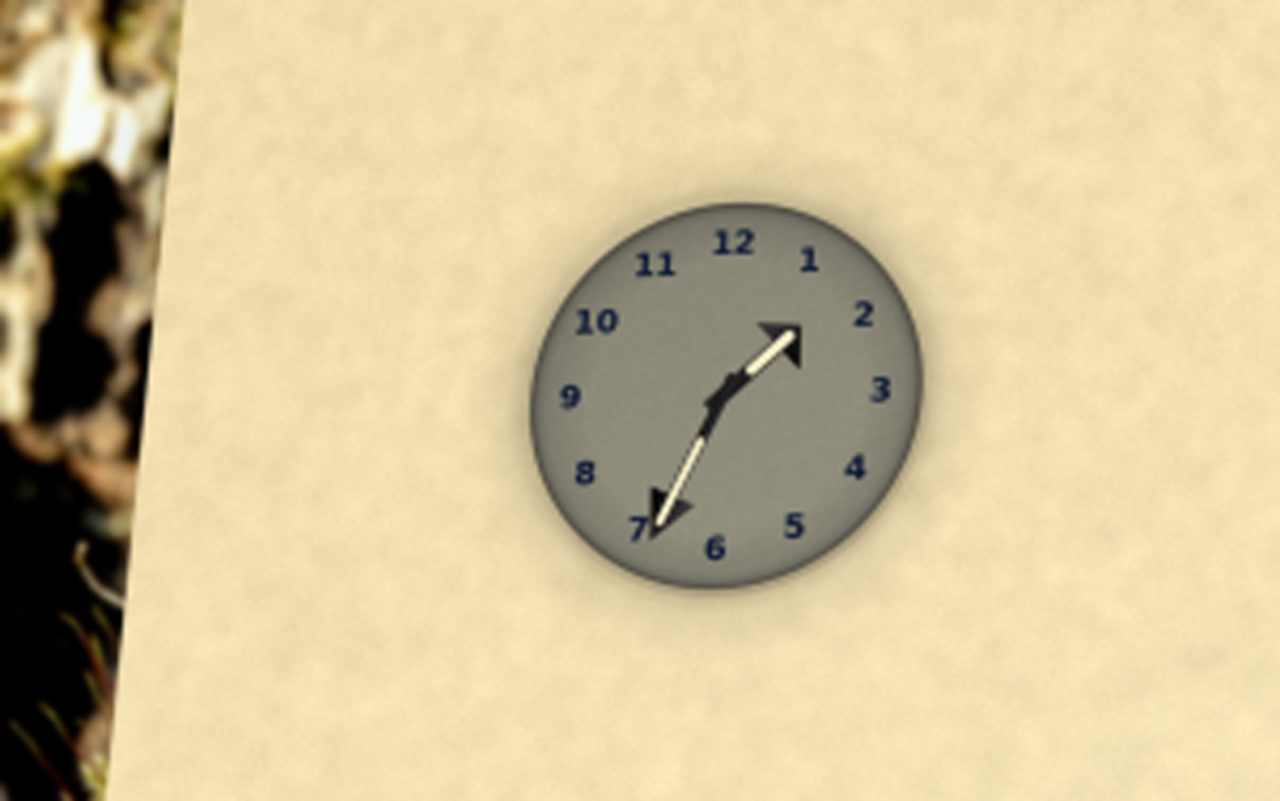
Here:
1,34
